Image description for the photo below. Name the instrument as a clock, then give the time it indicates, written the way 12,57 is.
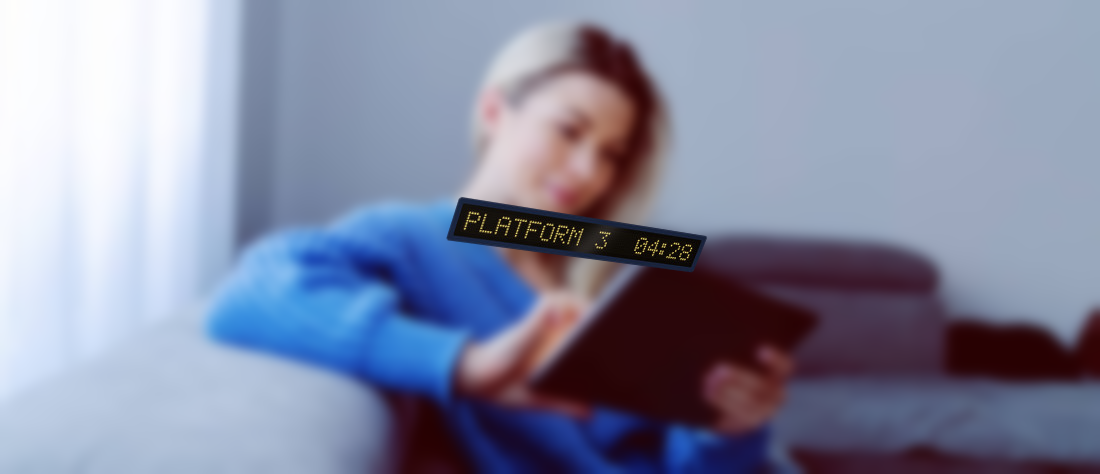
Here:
4,28
